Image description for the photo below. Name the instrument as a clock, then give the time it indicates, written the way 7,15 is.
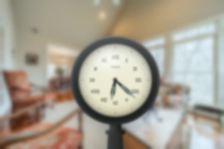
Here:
6,22
